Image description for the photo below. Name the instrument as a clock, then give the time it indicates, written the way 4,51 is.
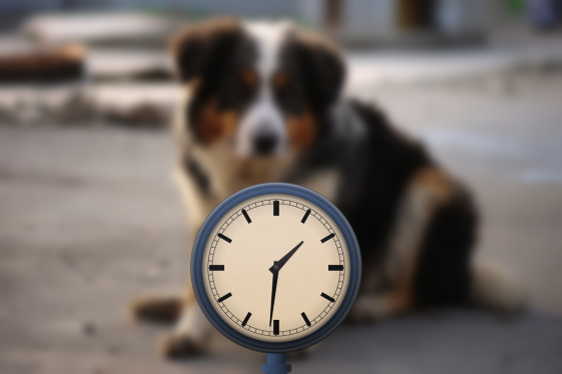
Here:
1,31
